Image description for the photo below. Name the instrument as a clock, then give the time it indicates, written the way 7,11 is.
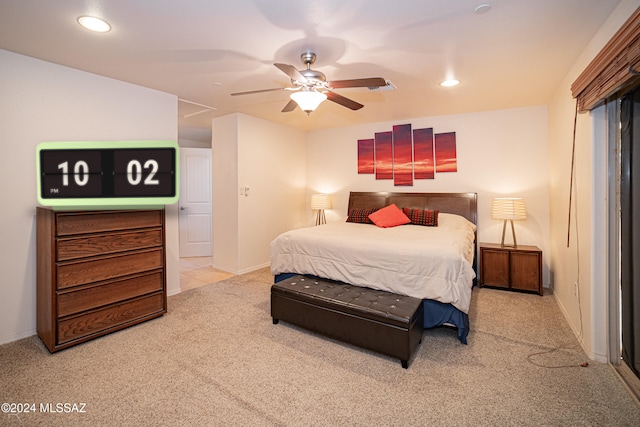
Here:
10,02
